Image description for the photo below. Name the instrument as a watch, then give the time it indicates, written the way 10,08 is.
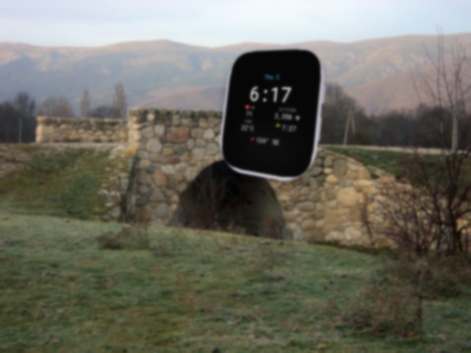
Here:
6,17
